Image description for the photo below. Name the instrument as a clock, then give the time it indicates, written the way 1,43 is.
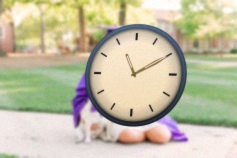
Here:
11,10
